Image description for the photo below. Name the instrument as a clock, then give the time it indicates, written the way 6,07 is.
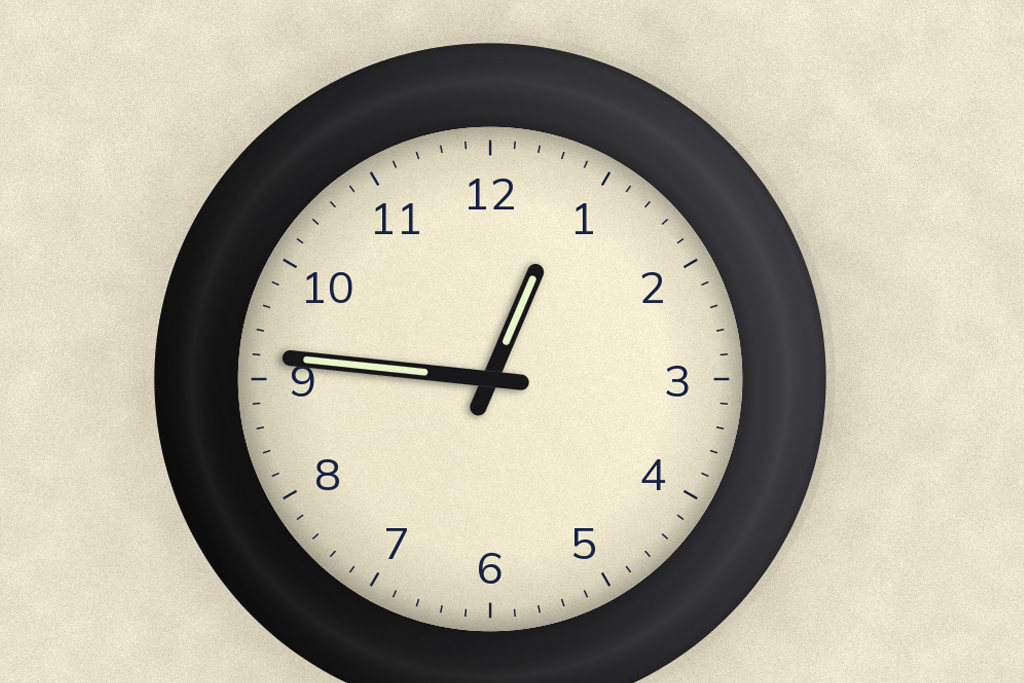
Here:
12,46
